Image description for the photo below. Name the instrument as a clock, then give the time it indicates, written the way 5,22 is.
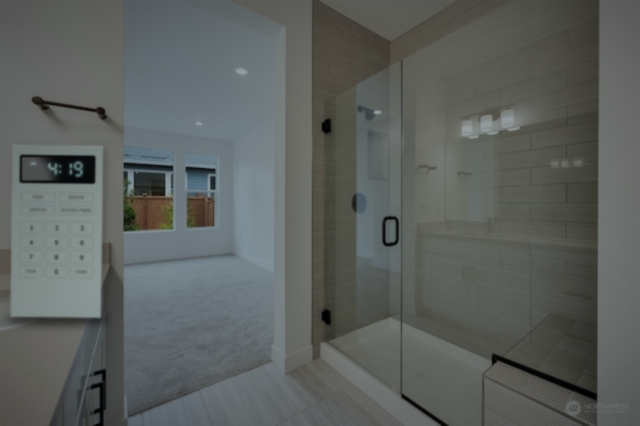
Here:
4,19
